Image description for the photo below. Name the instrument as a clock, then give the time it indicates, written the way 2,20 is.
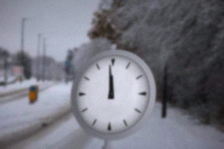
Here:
11,59
